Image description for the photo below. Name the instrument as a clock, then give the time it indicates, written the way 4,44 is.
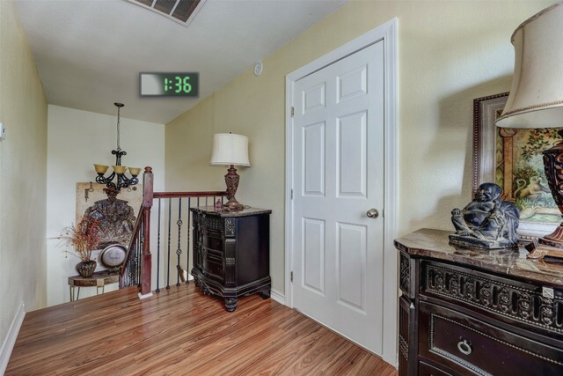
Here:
1,36
